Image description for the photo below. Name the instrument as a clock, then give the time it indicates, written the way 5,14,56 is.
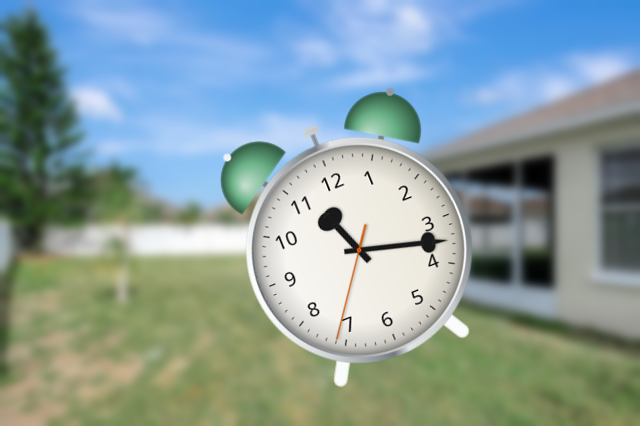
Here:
11,17,36
